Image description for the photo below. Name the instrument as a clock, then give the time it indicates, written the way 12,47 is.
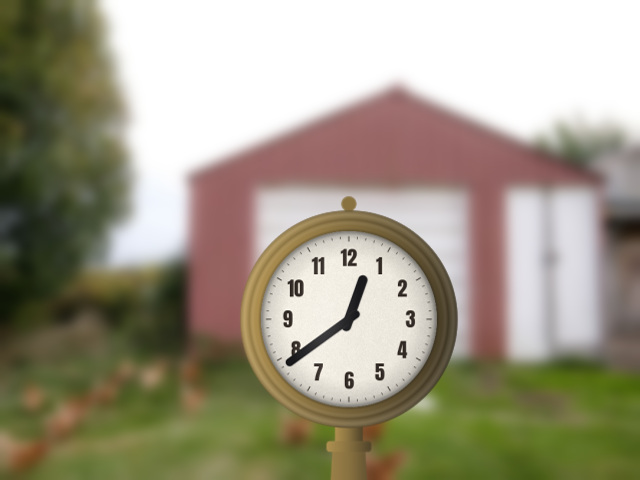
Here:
12,39
